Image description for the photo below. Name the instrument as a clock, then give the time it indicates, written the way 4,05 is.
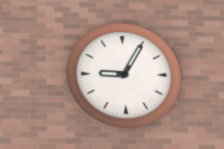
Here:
9,05
